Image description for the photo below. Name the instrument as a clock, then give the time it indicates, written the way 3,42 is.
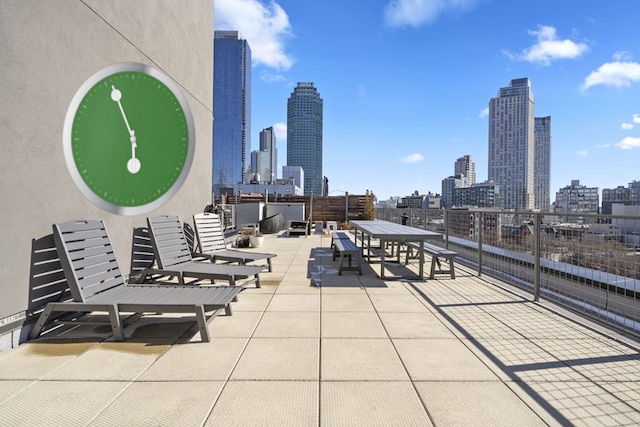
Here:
5,56
